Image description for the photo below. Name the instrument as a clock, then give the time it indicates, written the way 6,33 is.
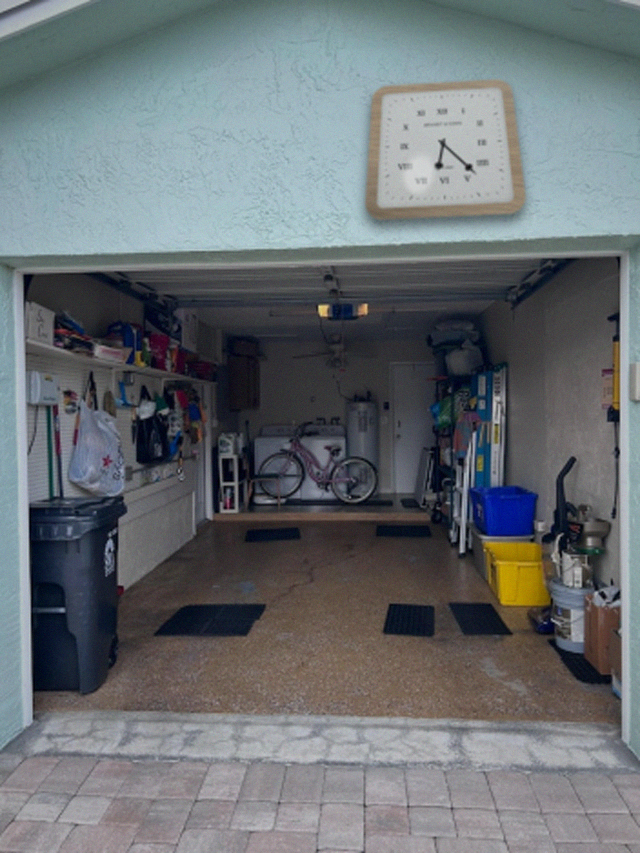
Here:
6,23
